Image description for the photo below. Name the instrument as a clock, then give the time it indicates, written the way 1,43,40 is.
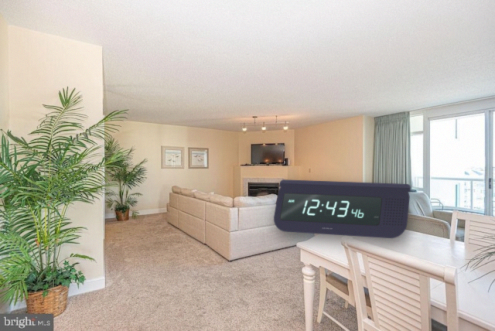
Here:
12,43,46
